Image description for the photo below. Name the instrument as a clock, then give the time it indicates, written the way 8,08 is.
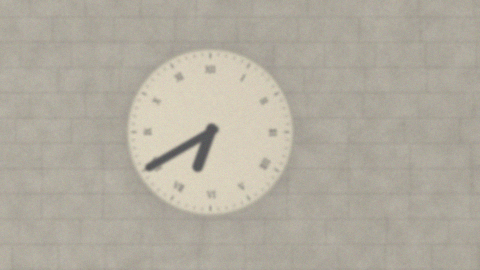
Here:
6,40
